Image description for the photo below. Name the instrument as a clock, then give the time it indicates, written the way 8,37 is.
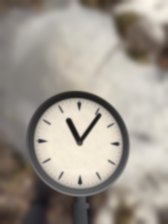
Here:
11,06
